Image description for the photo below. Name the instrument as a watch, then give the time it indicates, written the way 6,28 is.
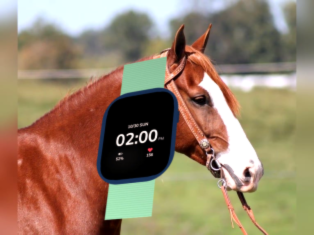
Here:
2,00
